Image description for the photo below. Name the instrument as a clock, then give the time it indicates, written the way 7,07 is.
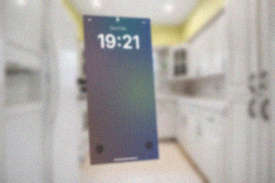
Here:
19,21
